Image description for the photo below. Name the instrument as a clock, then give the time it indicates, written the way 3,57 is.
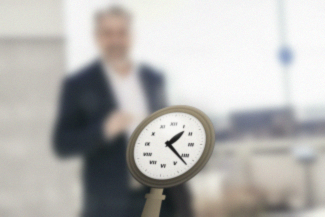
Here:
1,22
